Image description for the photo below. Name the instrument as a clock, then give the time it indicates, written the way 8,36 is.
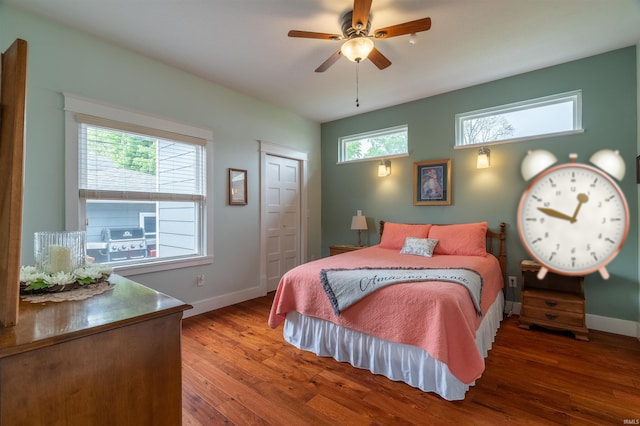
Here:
12,48
